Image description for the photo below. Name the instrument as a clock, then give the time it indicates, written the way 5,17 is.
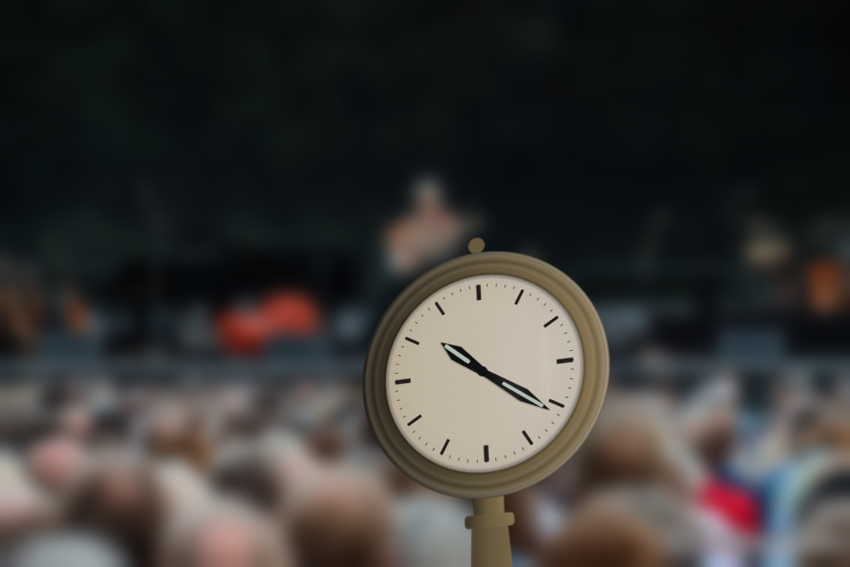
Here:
10,21
